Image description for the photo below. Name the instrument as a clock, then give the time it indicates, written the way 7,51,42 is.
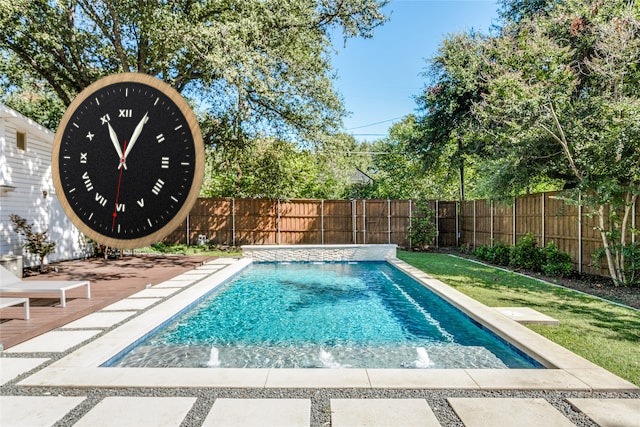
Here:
11,04,31
